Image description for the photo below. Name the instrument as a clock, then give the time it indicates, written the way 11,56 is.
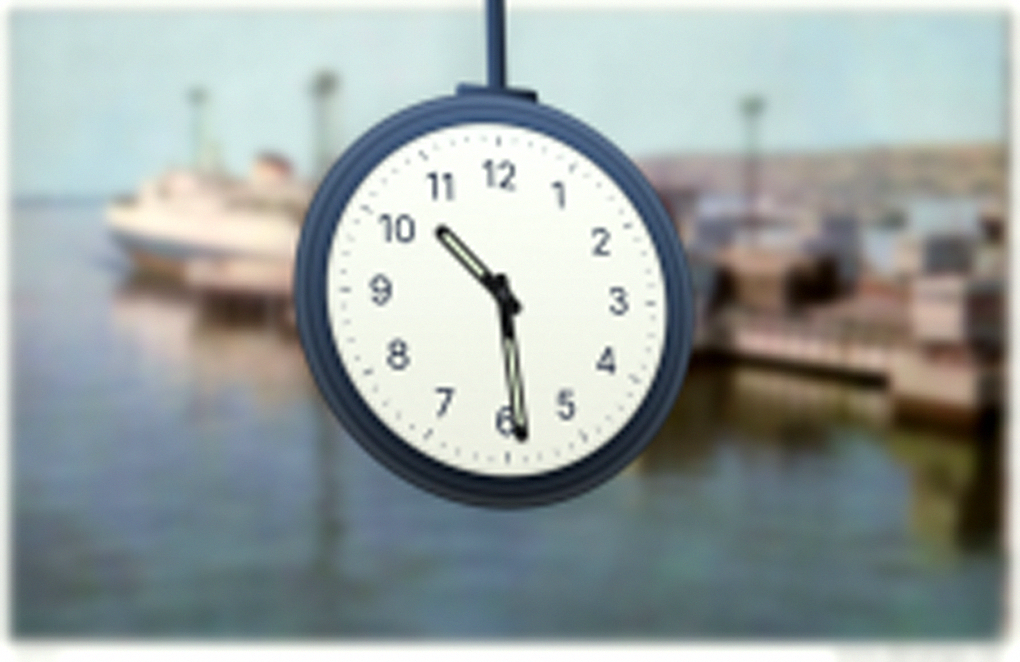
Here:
10,29
